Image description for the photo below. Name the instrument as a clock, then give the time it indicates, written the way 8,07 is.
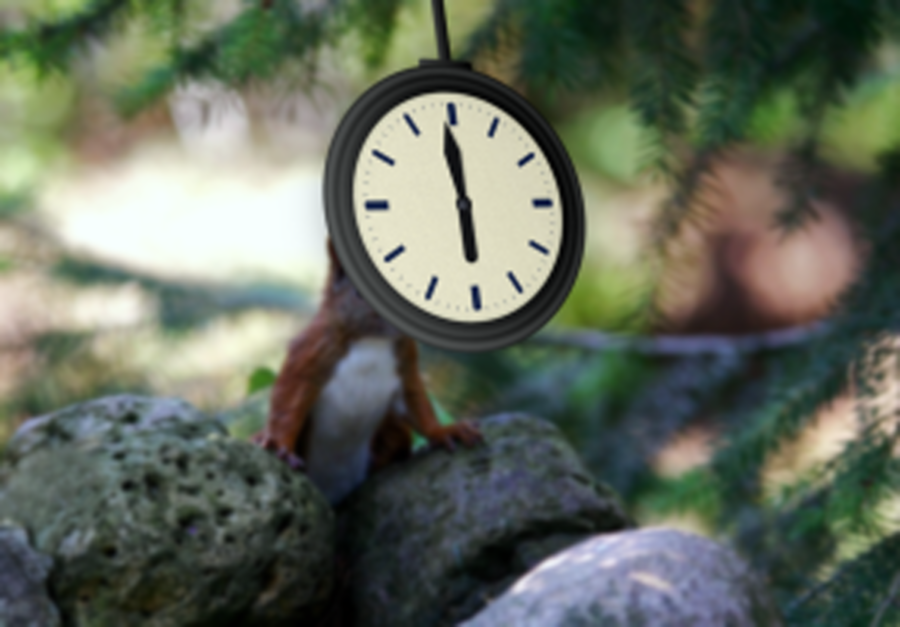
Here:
5,59
